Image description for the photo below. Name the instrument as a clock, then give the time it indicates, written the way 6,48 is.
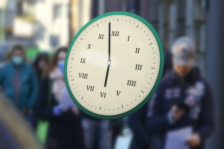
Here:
5,58
